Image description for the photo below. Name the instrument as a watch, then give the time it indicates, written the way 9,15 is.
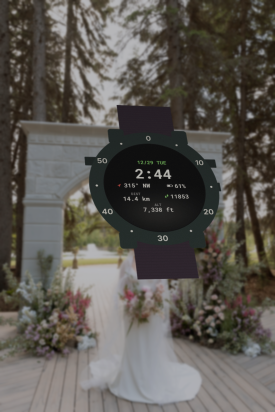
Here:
2,44
